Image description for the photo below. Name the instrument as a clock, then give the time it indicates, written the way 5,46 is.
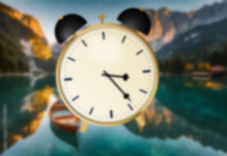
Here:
3,24
